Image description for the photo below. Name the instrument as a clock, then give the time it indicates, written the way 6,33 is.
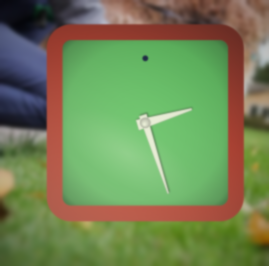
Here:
2,27
